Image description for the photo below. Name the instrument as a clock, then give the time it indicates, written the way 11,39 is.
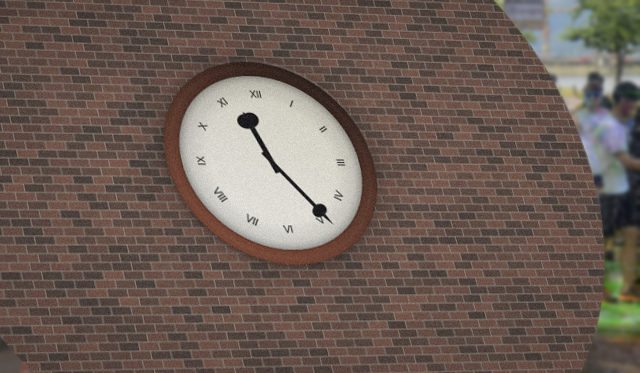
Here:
11,24
